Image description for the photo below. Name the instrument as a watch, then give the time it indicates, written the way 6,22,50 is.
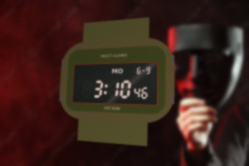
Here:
3,10,46
